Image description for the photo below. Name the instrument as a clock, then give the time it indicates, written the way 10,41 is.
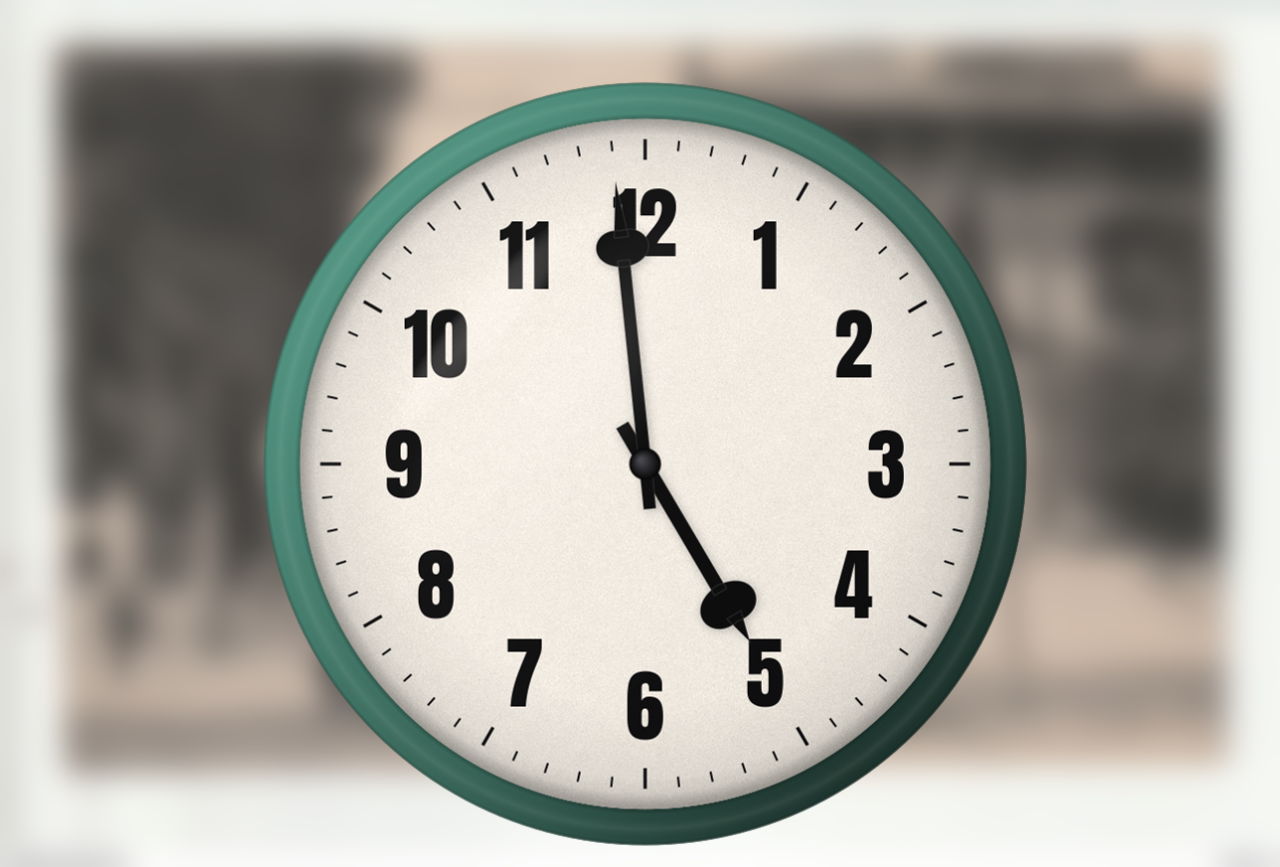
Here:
4,59
